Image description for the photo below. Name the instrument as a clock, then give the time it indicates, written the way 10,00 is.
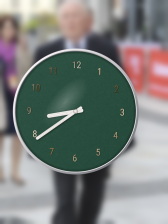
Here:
8,39
